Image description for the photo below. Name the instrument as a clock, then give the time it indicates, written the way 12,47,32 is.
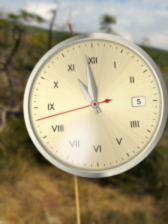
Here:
10,58,43
